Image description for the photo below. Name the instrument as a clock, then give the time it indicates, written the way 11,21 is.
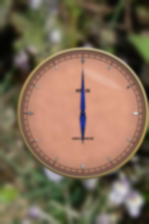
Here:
6,00
